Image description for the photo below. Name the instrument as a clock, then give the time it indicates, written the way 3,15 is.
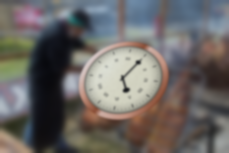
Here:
5,05
